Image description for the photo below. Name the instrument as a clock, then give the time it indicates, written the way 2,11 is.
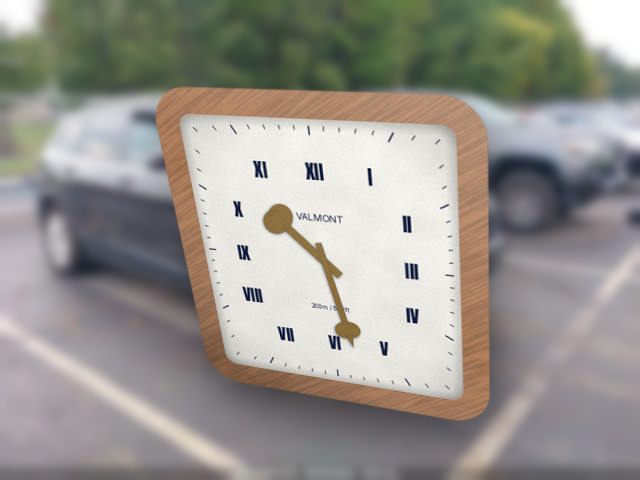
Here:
10,28
